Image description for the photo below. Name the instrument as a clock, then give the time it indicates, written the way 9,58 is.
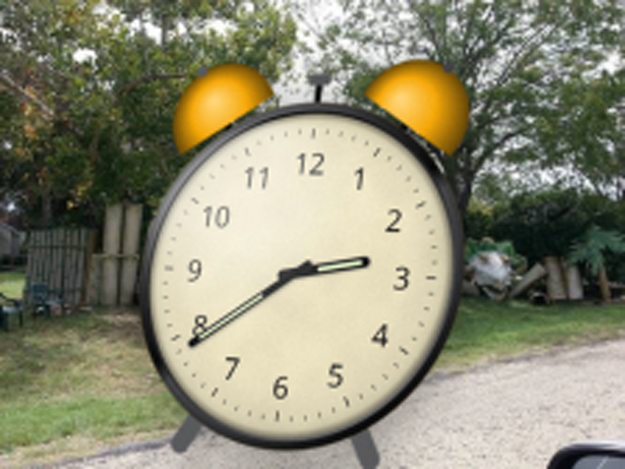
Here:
2,39
